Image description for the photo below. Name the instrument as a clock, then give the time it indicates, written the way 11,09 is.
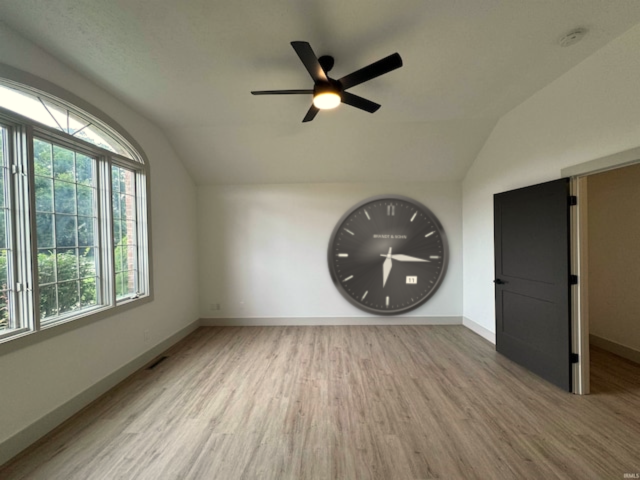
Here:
6,16
